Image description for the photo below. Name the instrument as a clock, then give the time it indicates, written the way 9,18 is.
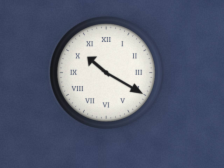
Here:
10,20
